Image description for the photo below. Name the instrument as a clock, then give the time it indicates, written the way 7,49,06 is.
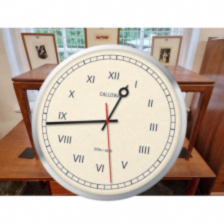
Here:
12,43,28
